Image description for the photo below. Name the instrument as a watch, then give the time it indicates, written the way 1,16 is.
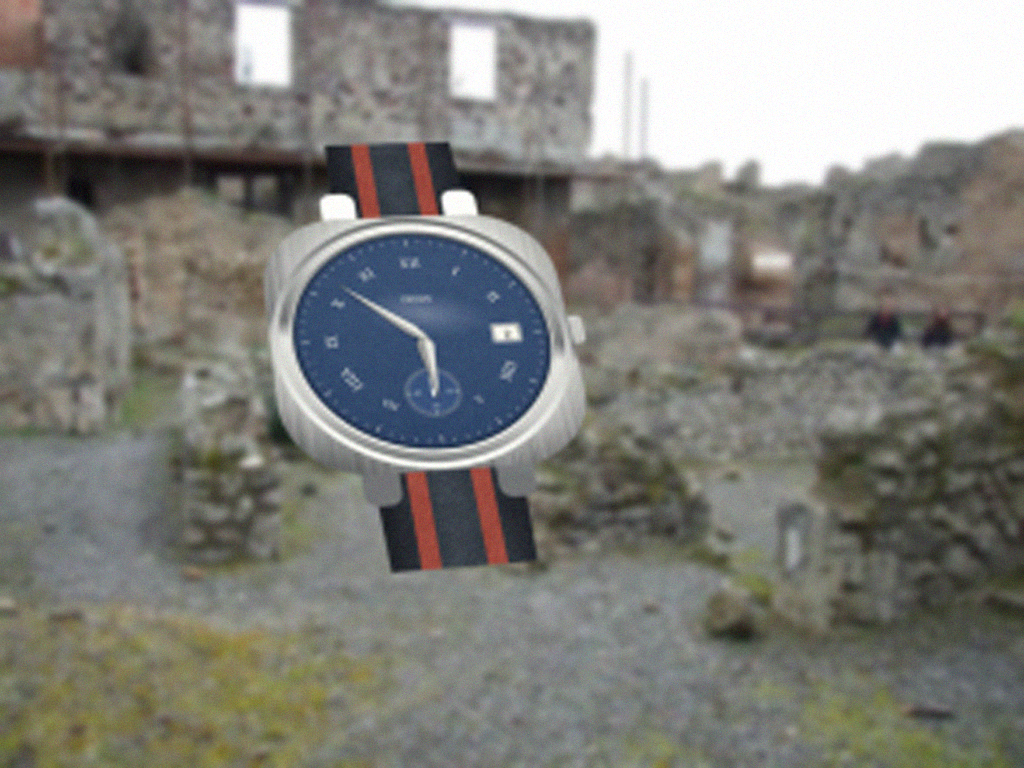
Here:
5,52
